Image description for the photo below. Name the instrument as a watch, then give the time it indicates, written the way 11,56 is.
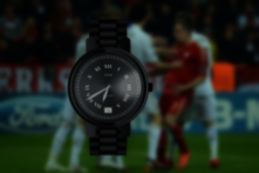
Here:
6,40
